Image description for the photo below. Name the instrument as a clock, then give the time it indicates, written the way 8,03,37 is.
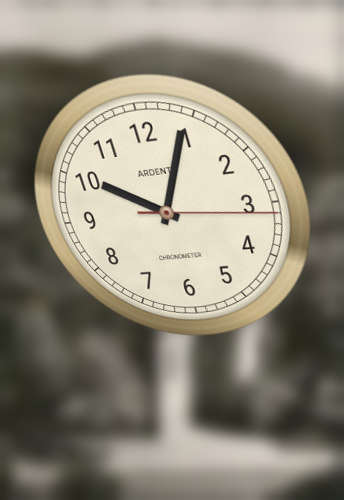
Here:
10,04,16
